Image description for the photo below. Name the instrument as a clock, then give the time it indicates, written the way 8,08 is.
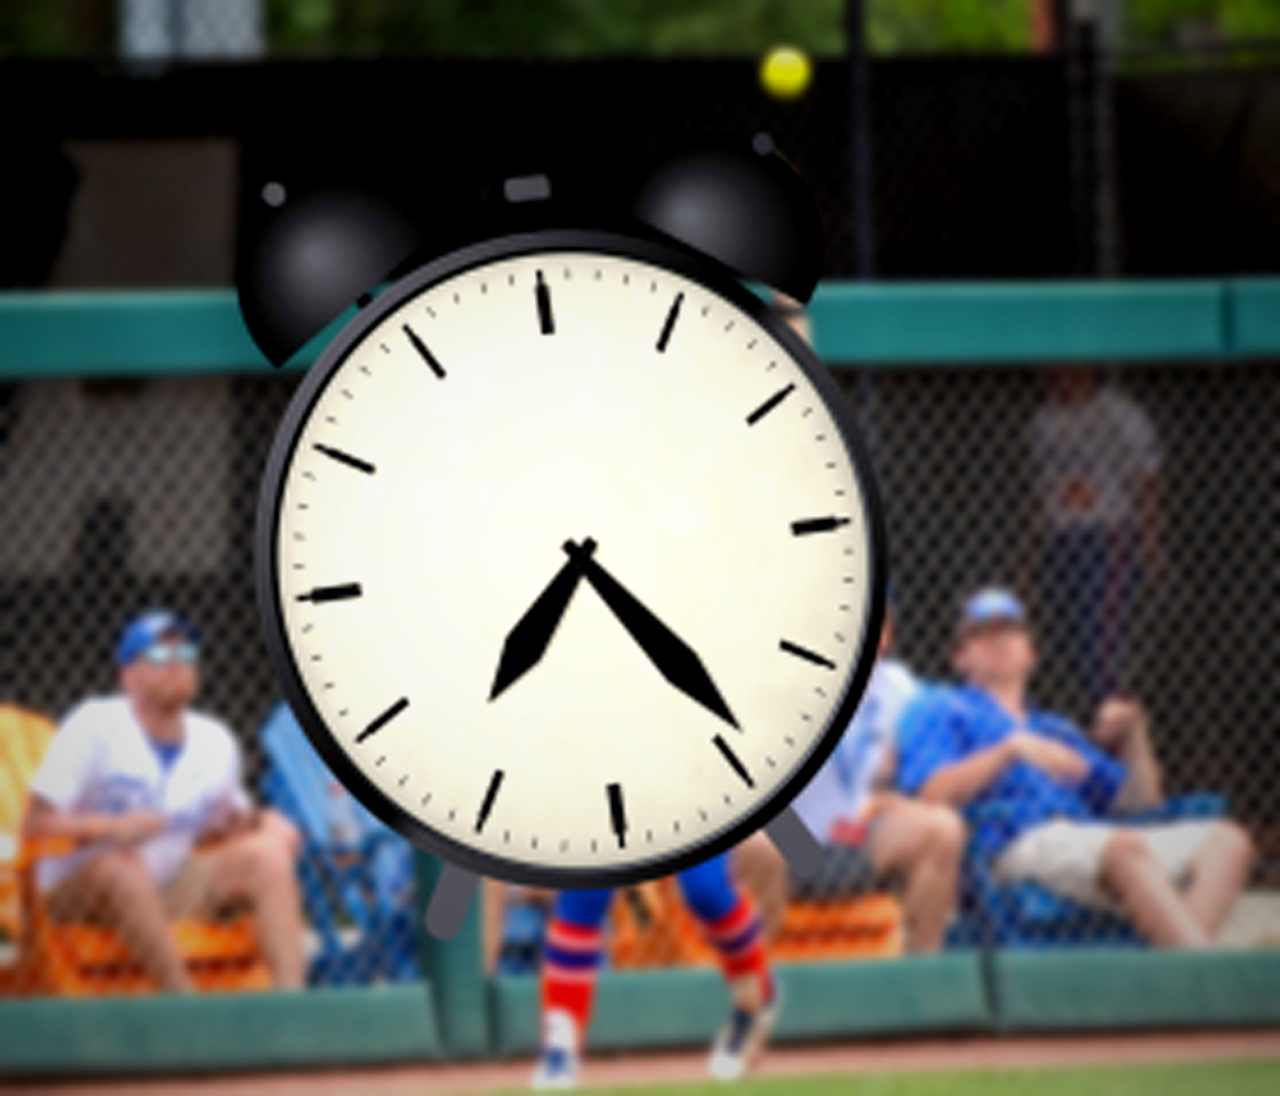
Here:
7,24
